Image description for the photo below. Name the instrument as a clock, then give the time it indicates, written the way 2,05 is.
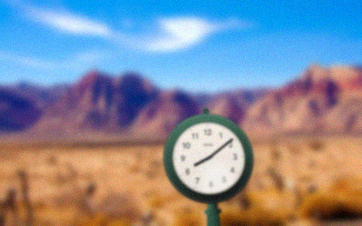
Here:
8,09
